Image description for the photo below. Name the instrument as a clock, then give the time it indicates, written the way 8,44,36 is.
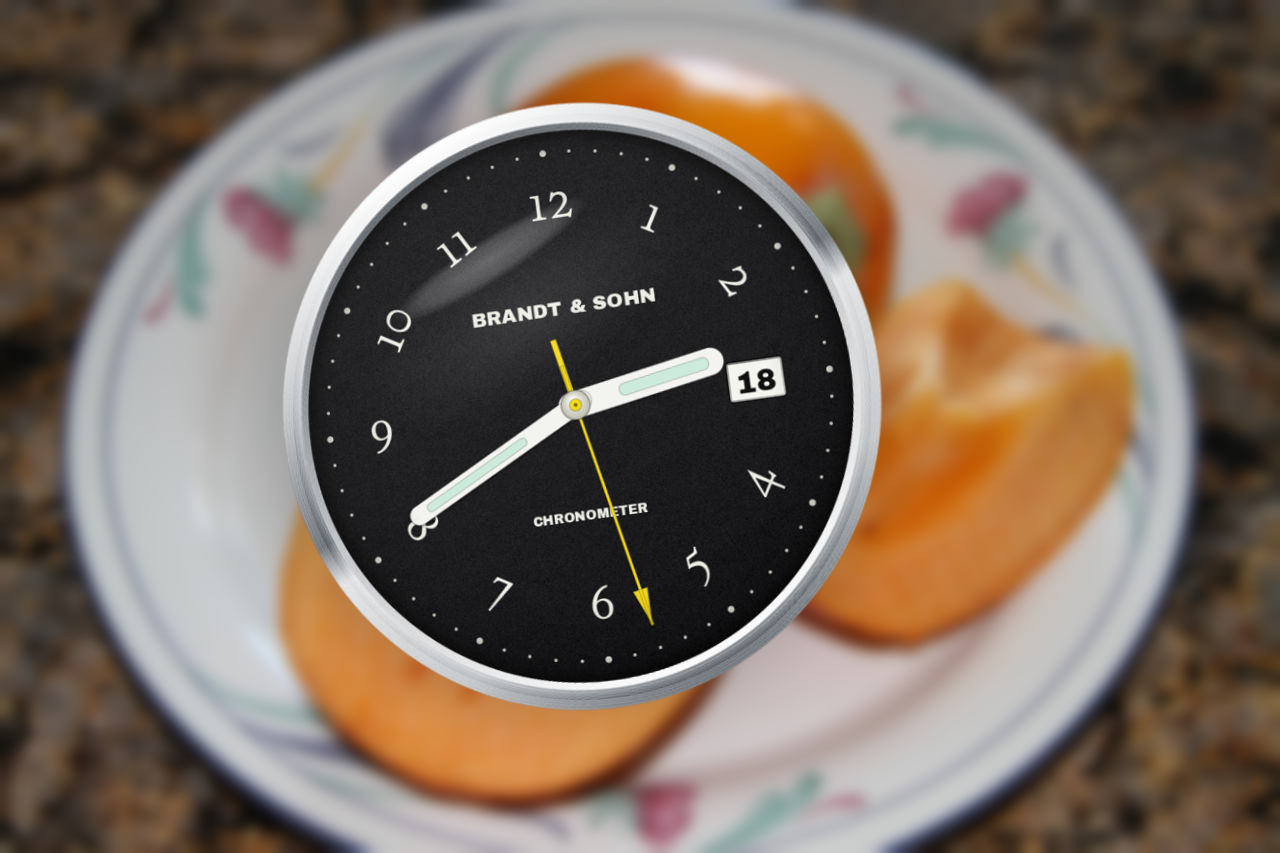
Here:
2,40,28
